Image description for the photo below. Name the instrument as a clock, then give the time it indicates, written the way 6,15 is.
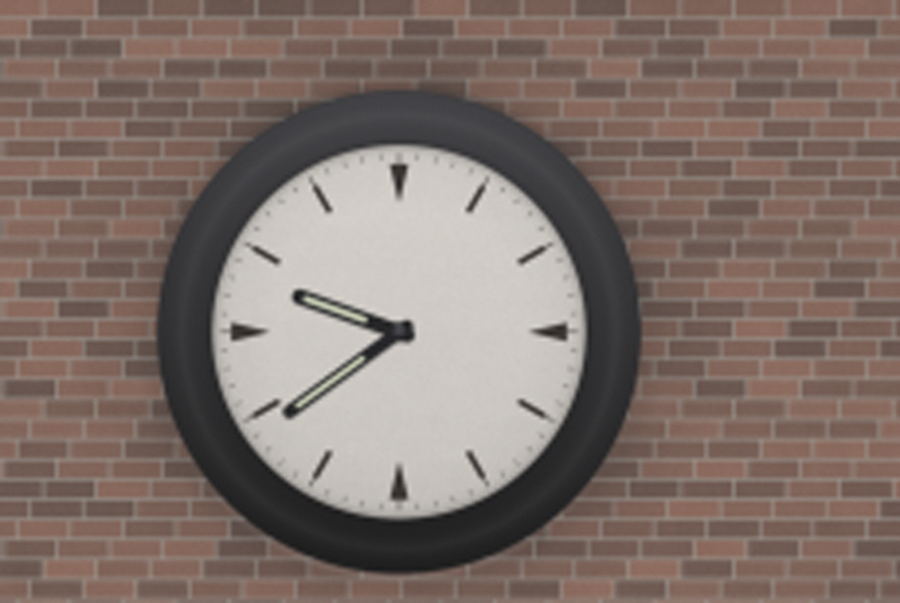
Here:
9,39
